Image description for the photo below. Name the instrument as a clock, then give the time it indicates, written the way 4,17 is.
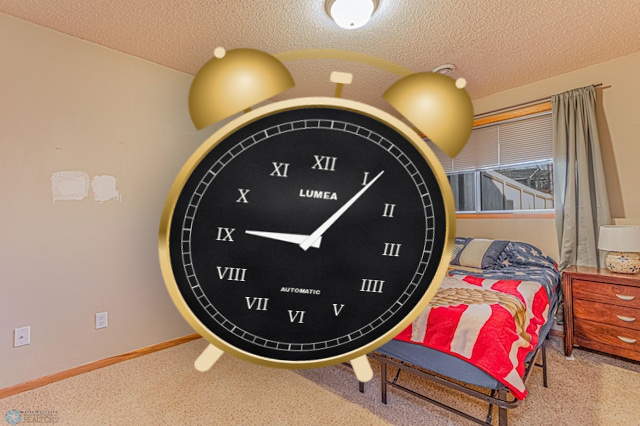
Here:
9,06
